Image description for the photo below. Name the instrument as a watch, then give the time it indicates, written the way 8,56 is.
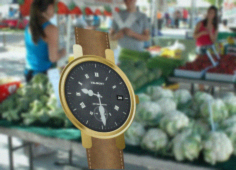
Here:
9,29
